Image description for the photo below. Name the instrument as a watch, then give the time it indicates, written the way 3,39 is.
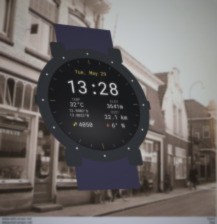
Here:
13,28
